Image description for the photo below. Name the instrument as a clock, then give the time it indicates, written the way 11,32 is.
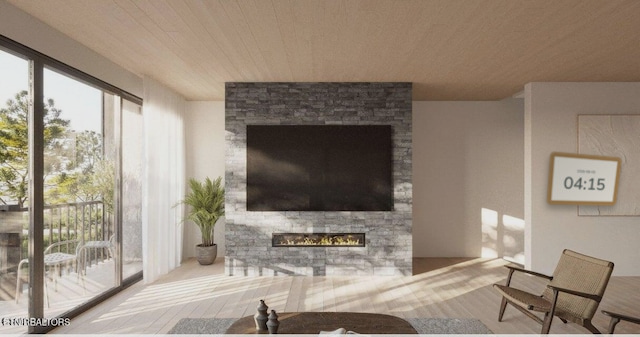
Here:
4,15
